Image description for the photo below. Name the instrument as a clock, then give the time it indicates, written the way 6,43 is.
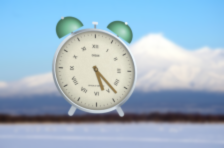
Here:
5,23
